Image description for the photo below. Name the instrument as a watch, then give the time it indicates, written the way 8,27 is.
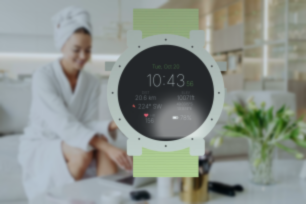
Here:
10,43
